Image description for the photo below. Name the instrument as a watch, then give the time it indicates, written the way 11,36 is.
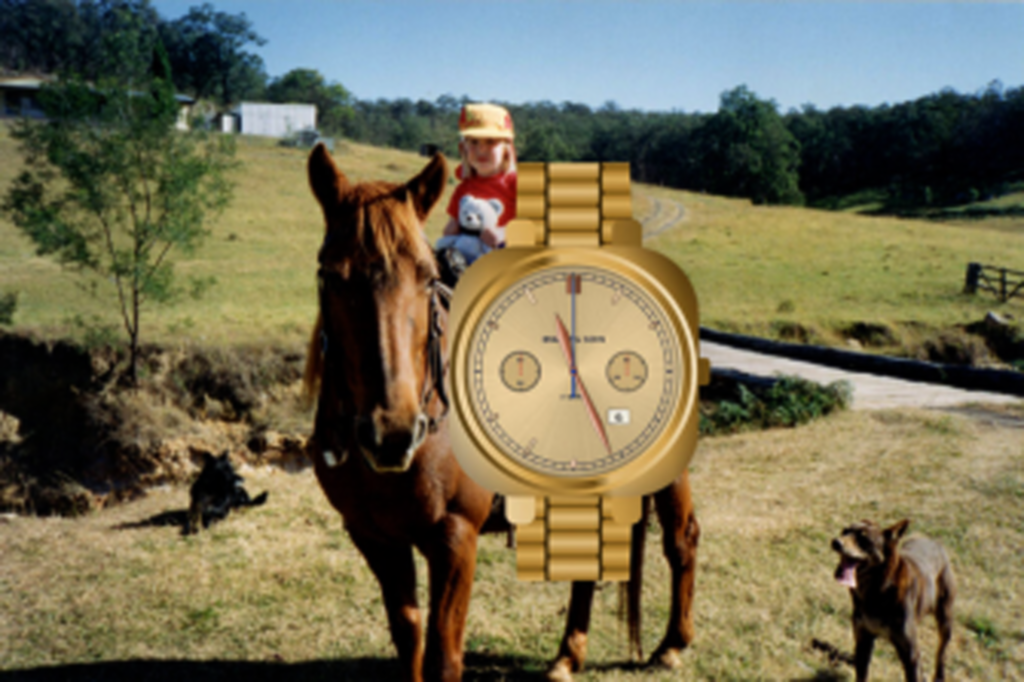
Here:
11,26
